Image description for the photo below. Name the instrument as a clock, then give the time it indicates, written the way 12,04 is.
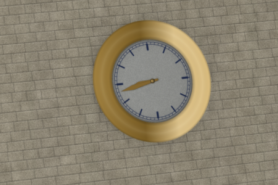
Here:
8,43
